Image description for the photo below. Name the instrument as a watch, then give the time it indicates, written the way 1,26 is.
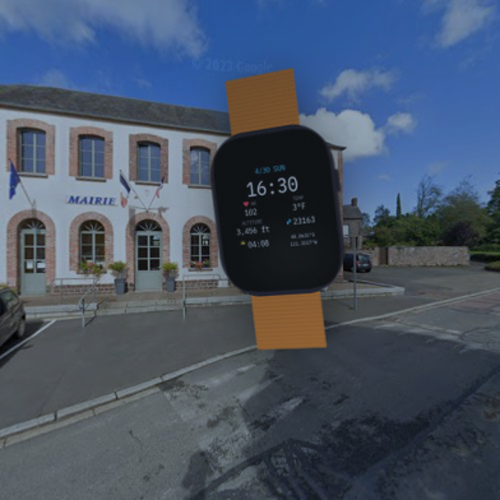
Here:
16,30
